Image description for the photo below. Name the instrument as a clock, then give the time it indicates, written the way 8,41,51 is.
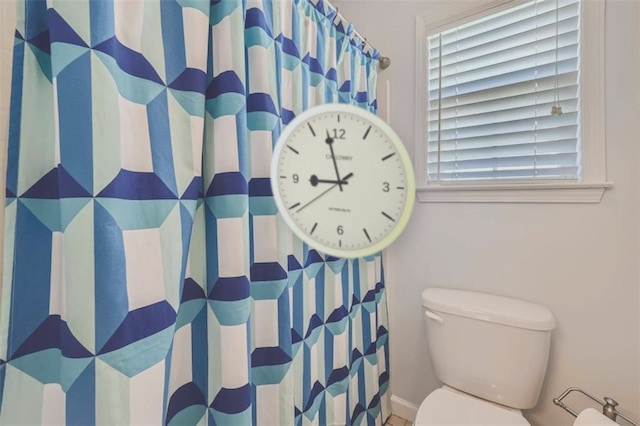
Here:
8,57,39
